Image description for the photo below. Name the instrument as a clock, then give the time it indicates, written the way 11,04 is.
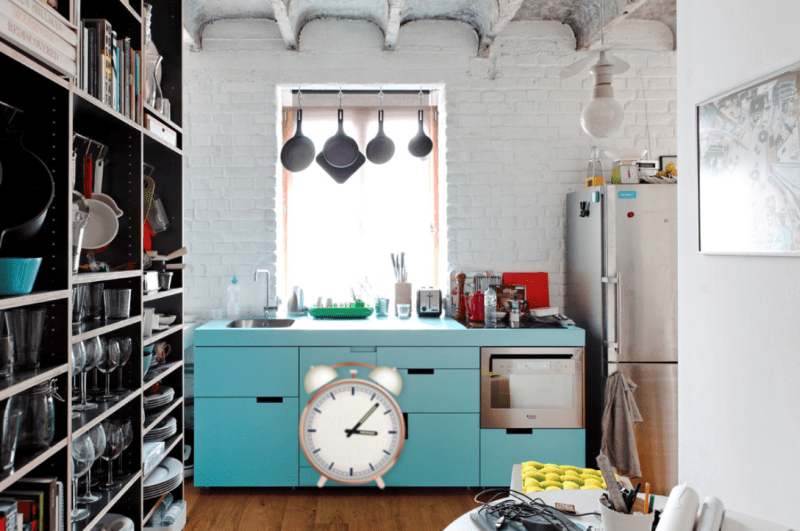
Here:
3,07
